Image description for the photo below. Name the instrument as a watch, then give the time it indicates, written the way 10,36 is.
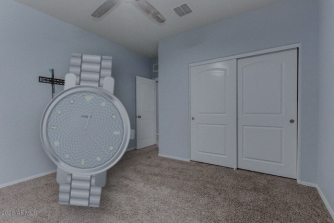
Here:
12,22
